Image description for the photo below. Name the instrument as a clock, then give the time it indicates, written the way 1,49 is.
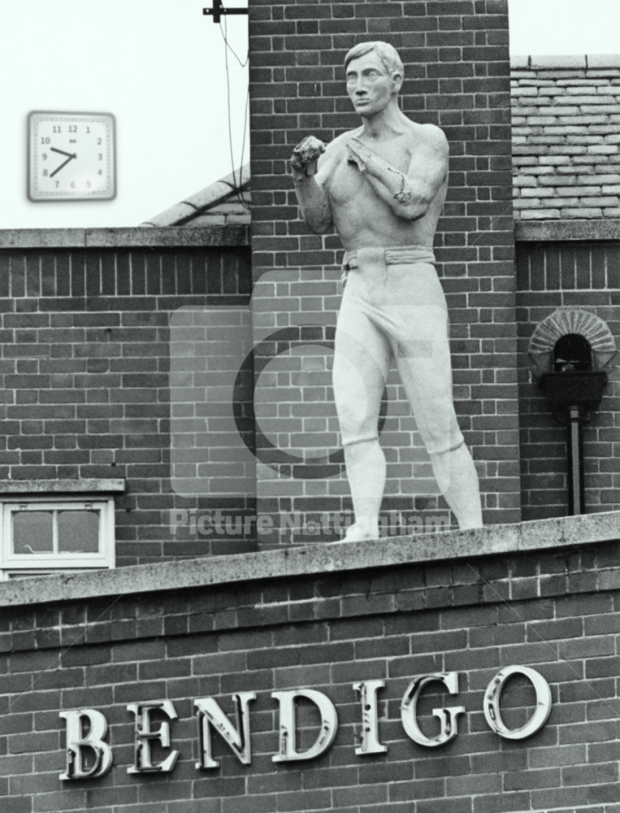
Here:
9,38
